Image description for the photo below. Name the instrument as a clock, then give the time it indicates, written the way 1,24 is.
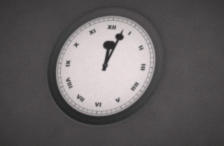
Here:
12,03
